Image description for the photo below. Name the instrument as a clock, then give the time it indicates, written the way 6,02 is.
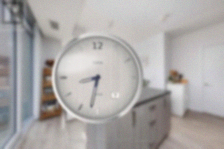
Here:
8,32
